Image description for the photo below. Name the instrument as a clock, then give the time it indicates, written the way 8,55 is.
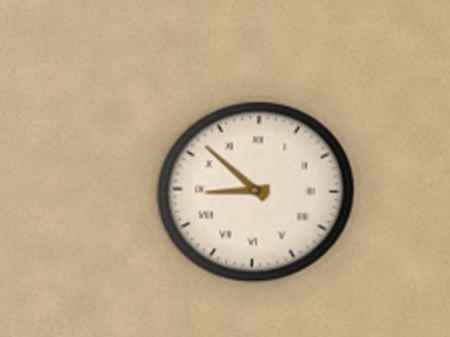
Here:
8,52
